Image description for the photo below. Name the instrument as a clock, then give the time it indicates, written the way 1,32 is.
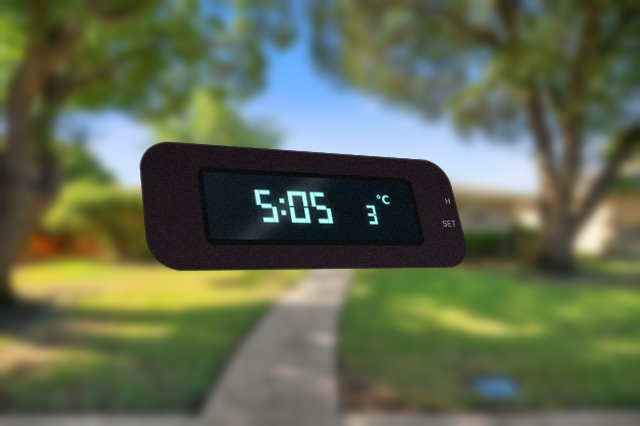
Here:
5,05
